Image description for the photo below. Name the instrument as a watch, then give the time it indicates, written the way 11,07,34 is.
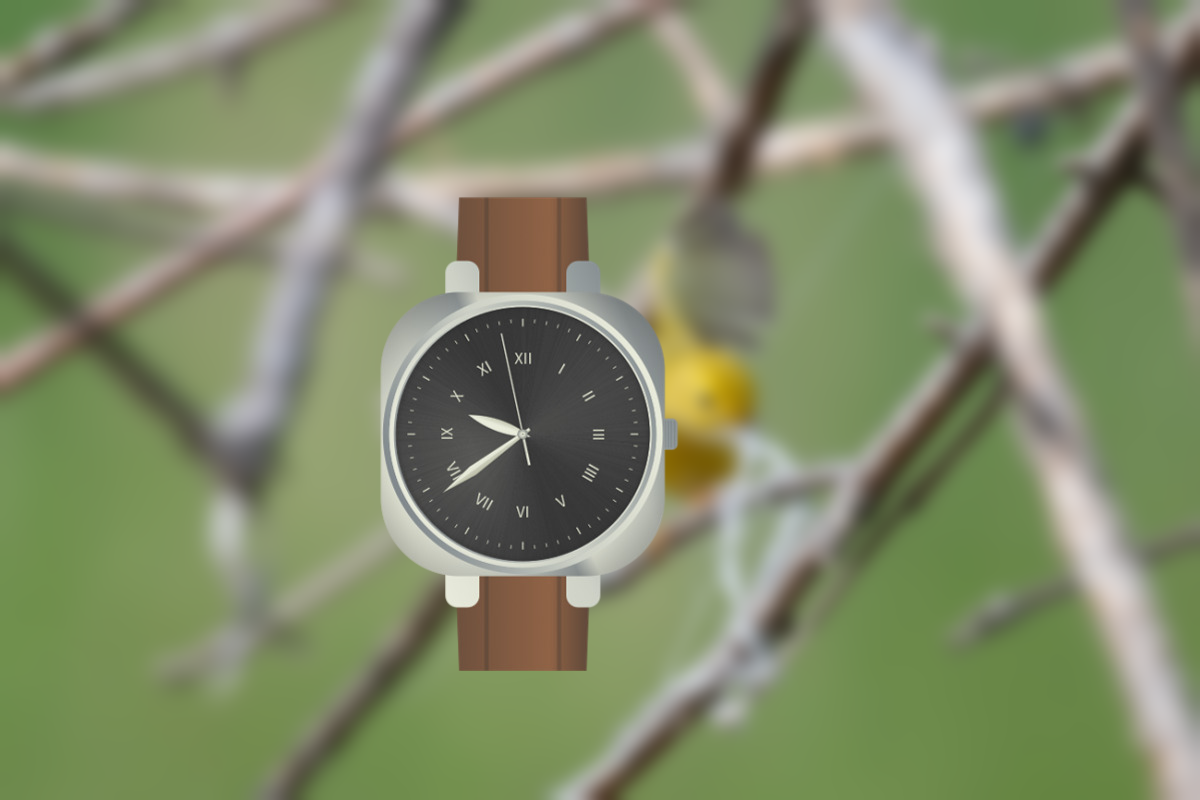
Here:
9,38,58
